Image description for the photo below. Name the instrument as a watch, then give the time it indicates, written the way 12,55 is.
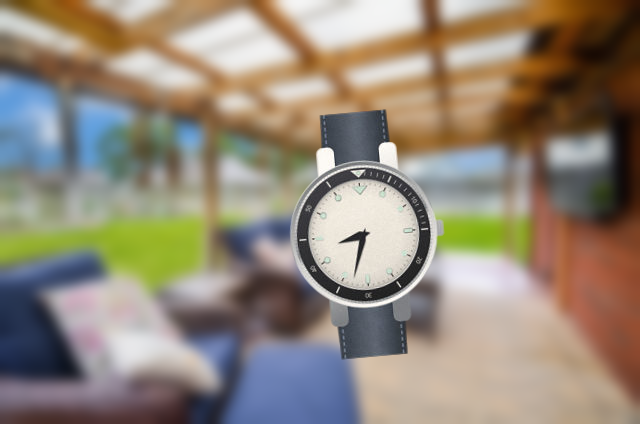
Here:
8,33
